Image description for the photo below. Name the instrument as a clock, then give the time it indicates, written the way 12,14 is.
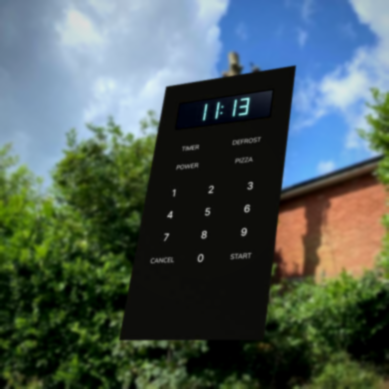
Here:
11,13
